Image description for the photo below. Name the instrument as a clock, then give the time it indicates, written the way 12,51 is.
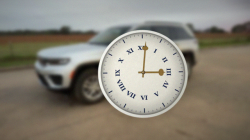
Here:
3,01
